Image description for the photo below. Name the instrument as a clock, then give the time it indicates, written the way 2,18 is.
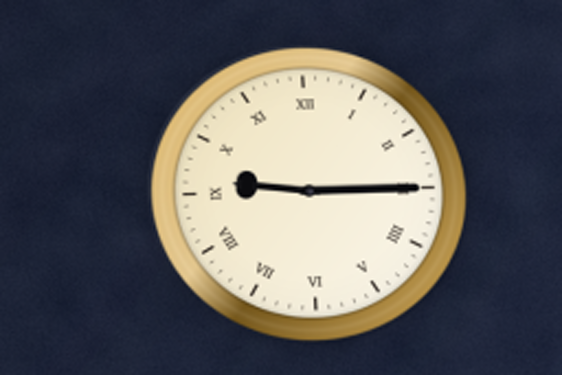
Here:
9,15
